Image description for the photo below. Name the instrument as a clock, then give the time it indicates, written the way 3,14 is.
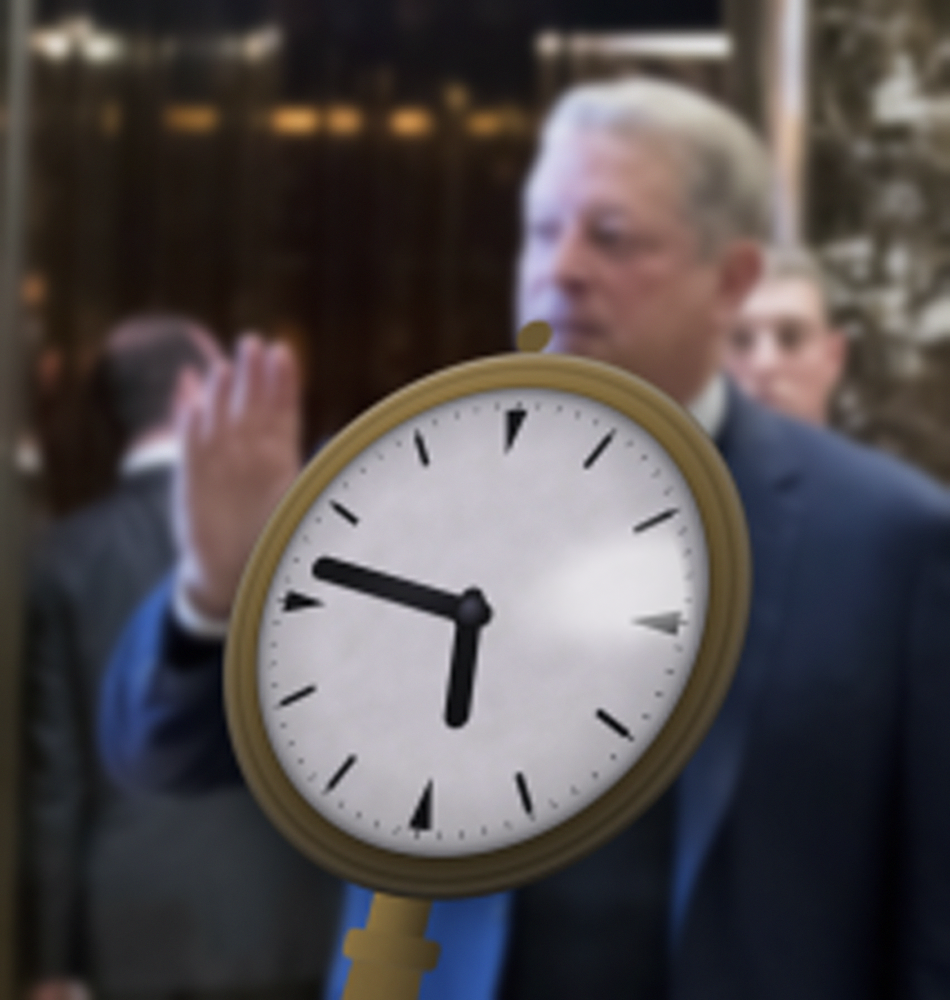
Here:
5,47
